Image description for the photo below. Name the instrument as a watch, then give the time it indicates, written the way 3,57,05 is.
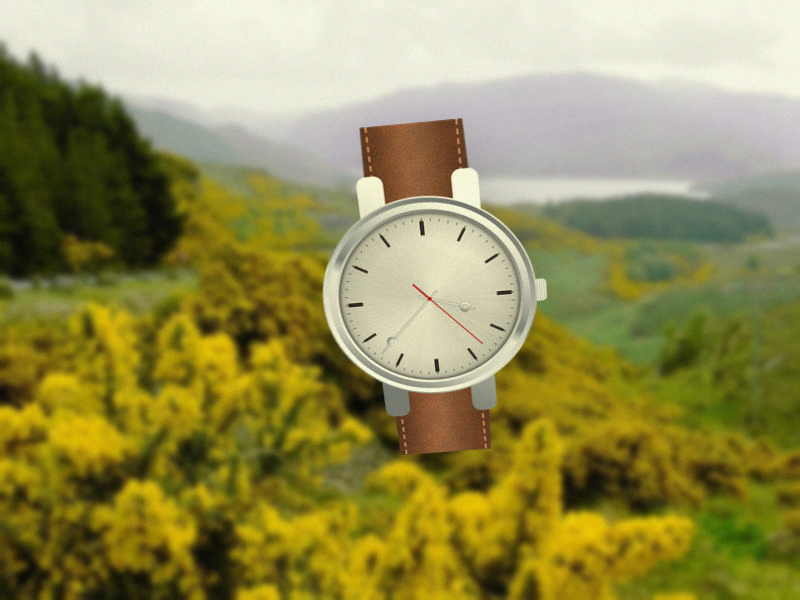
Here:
3,37,23
